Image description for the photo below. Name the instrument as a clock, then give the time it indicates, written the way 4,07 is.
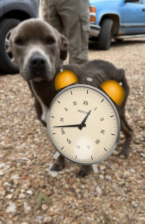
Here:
12,42
